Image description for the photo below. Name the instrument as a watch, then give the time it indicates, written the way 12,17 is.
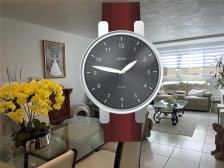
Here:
1,47
